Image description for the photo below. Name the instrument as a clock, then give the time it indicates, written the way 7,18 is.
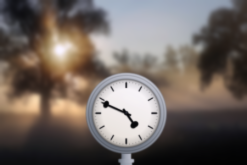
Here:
4,49
